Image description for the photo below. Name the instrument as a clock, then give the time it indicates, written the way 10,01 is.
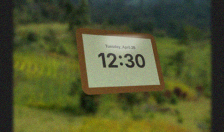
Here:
12,30
